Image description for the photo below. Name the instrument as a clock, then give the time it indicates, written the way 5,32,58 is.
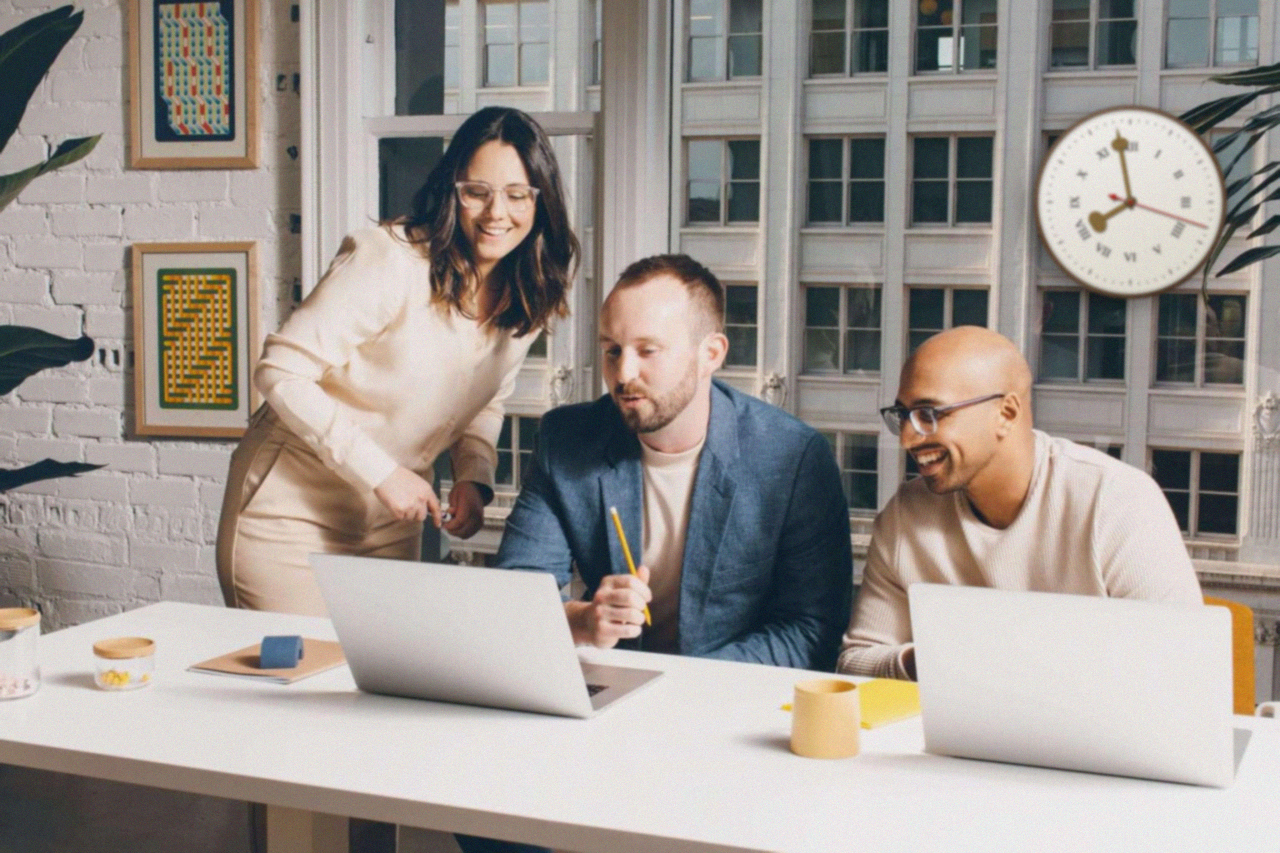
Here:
7,58,18
